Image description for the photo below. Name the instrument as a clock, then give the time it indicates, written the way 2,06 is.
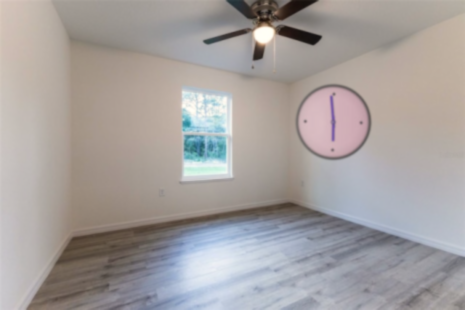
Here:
5,59
